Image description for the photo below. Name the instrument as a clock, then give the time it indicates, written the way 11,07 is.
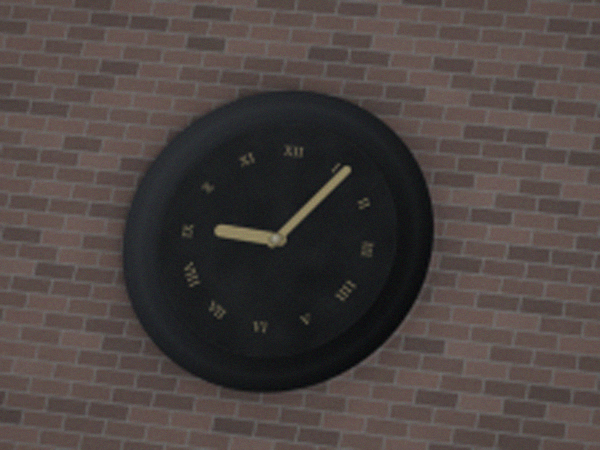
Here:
9,06
